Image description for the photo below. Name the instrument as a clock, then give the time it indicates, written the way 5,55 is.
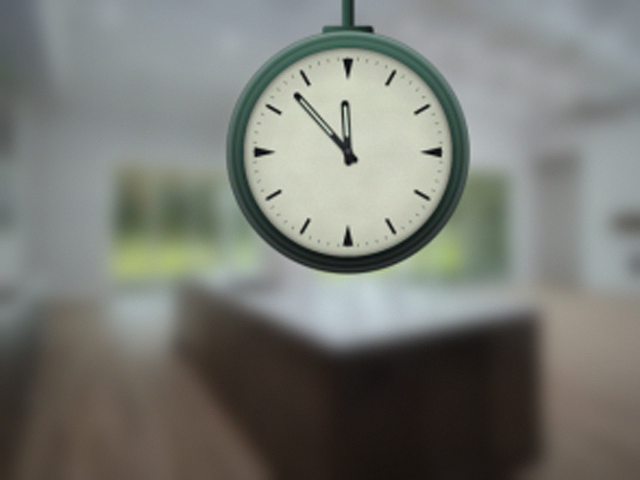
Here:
11,53
